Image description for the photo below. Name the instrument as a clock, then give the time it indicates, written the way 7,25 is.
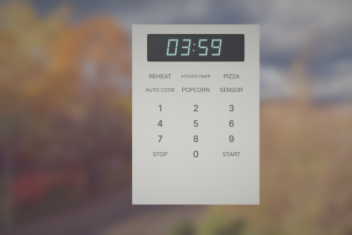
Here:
3,59
